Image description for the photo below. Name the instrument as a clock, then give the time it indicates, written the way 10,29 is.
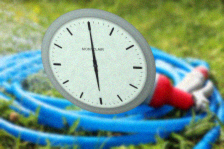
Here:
6,00
